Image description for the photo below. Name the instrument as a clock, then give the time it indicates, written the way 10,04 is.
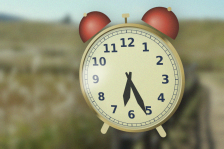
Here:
6,26
